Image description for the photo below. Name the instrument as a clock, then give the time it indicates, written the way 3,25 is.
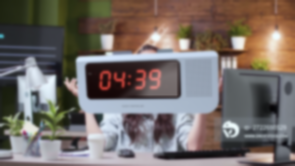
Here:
4,39
